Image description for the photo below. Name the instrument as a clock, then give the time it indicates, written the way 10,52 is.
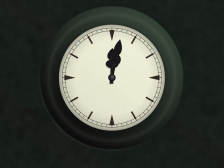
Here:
12,02
